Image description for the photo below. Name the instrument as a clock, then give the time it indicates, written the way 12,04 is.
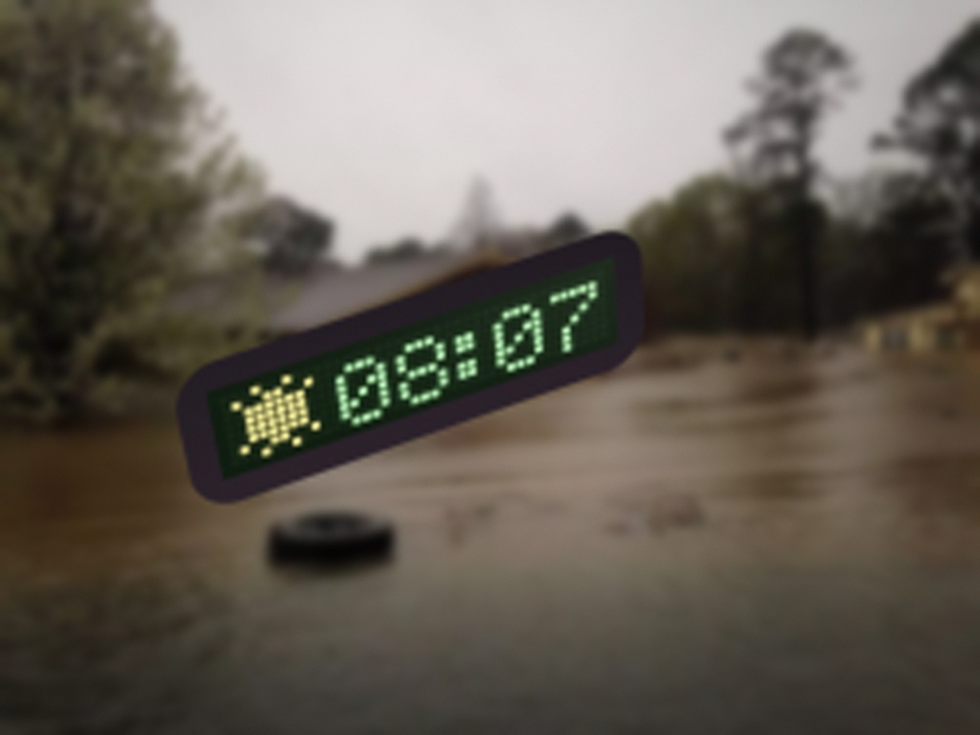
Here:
8,07
